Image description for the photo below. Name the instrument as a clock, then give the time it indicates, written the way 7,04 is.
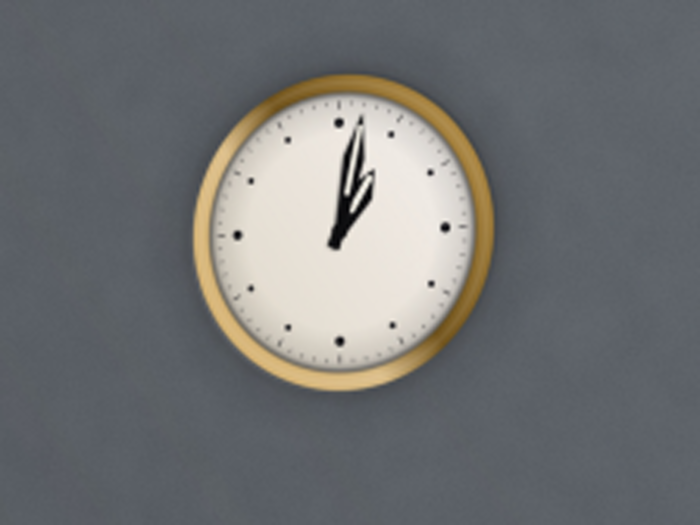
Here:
1,02
